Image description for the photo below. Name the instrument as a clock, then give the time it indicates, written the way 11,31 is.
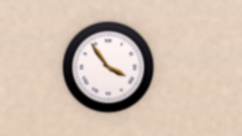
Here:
3,54
